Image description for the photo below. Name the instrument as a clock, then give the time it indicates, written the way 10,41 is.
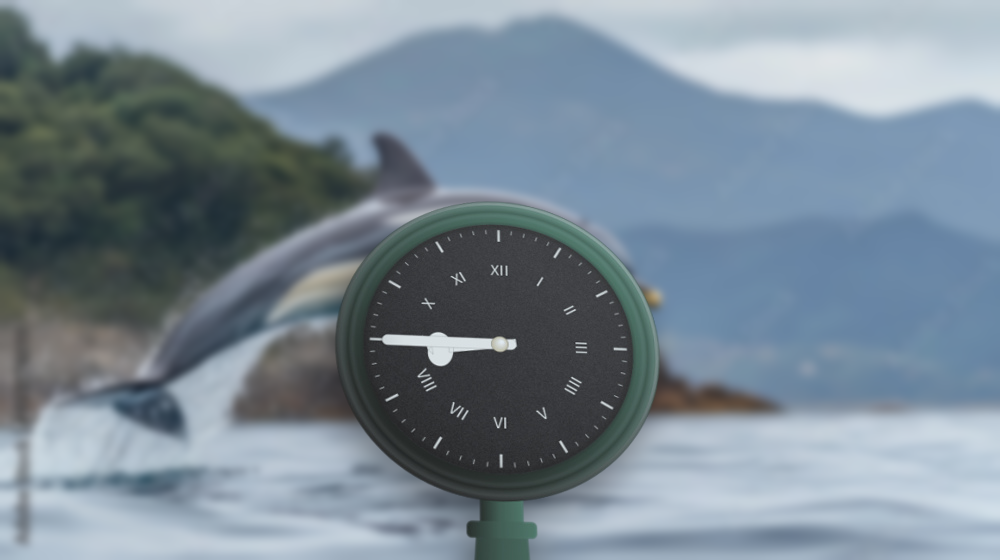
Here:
8,45
